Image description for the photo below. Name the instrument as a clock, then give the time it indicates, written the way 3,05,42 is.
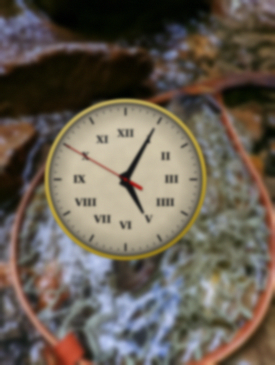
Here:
5,04,50
